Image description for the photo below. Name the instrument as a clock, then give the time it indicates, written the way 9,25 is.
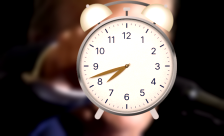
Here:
7,42
